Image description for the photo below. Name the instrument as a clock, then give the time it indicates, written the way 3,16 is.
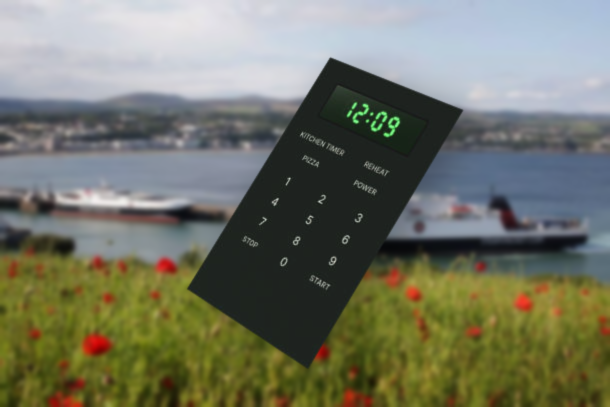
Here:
12,09
